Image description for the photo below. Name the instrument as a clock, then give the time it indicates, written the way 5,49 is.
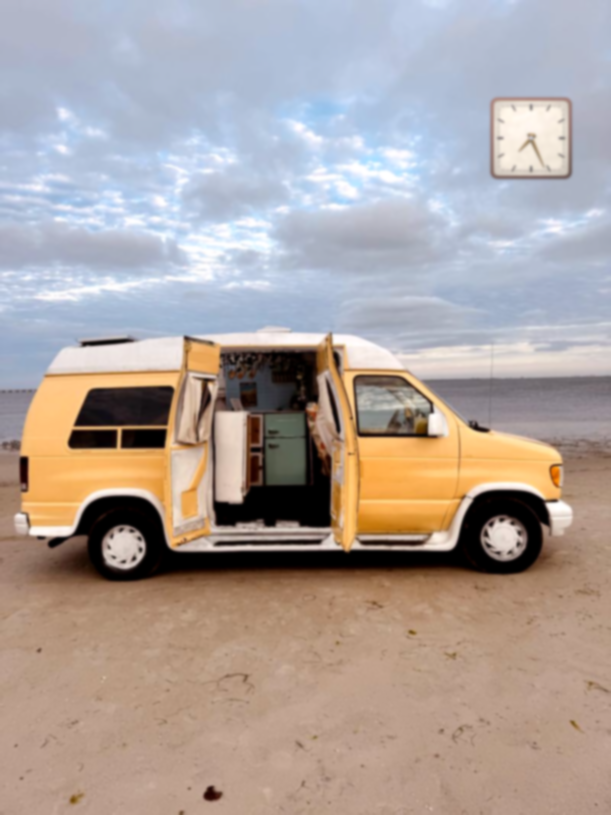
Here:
7,26
